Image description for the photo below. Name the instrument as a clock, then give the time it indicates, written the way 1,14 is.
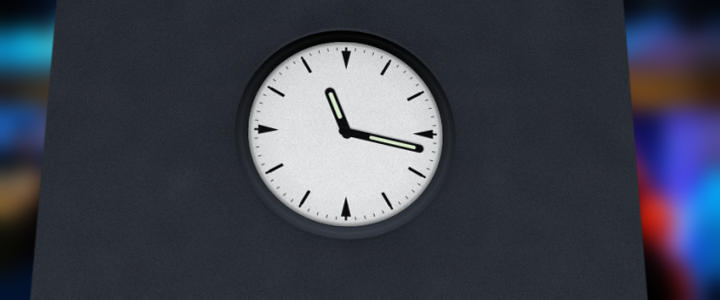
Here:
11,17
